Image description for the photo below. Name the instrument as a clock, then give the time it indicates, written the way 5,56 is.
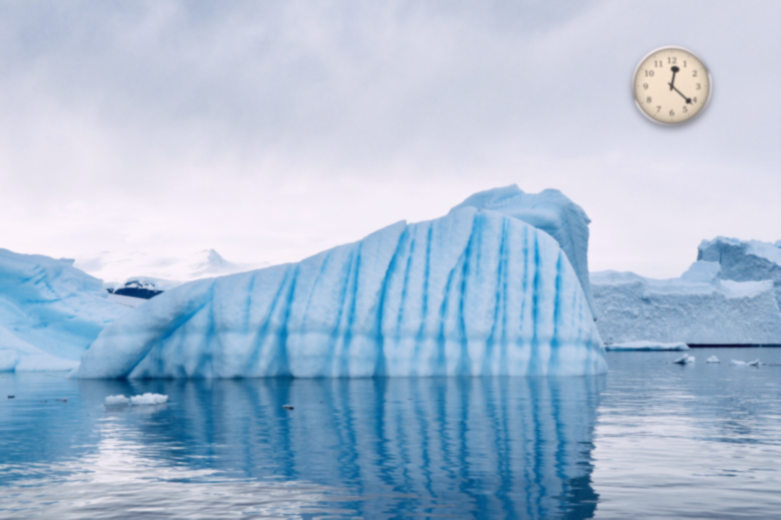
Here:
12,22
